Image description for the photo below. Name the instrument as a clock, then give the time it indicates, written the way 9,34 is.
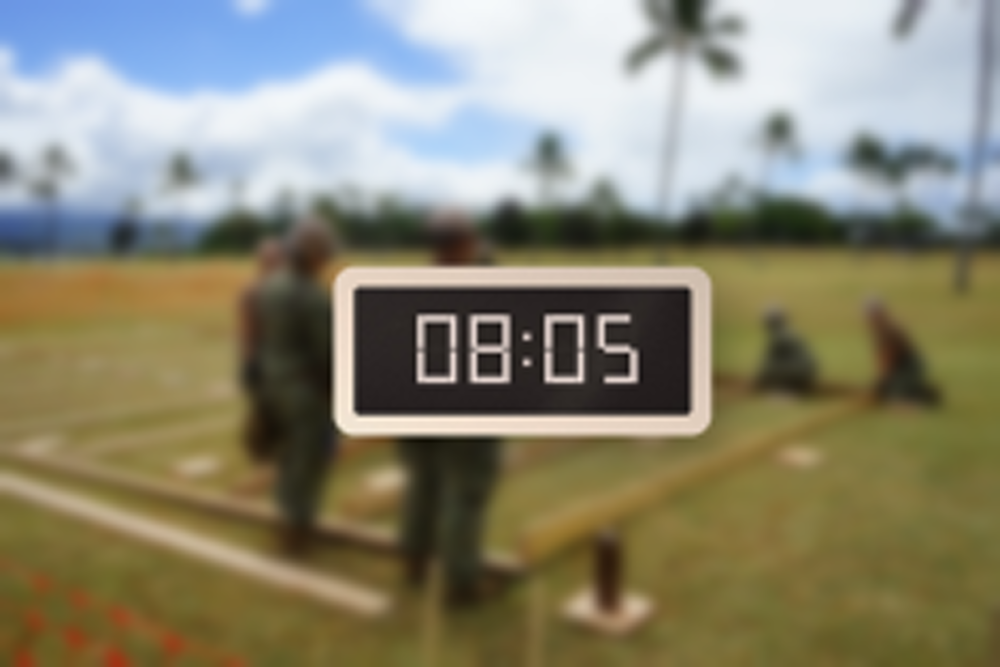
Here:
8,05
